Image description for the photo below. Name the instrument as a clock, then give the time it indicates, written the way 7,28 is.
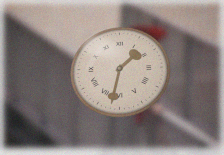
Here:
1,32
